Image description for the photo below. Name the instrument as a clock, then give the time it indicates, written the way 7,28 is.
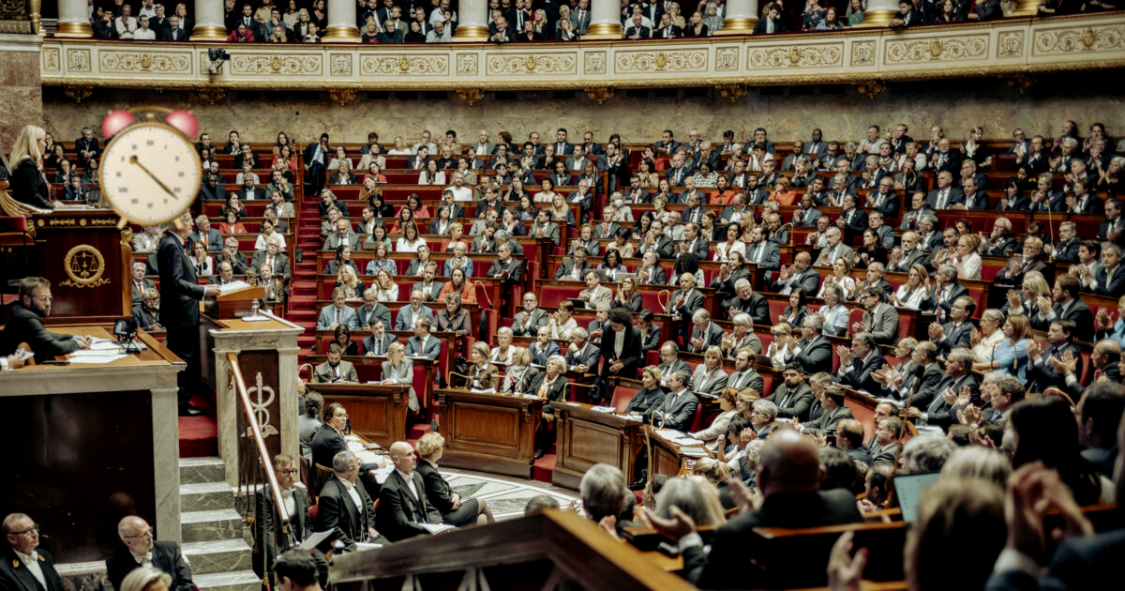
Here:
10,22
